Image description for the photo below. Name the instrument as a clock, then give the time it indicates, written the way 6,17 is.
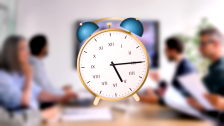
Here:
5,15
